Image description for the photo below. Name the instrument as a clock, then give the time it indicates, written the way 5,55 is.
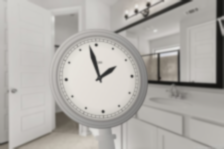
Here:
1,58
